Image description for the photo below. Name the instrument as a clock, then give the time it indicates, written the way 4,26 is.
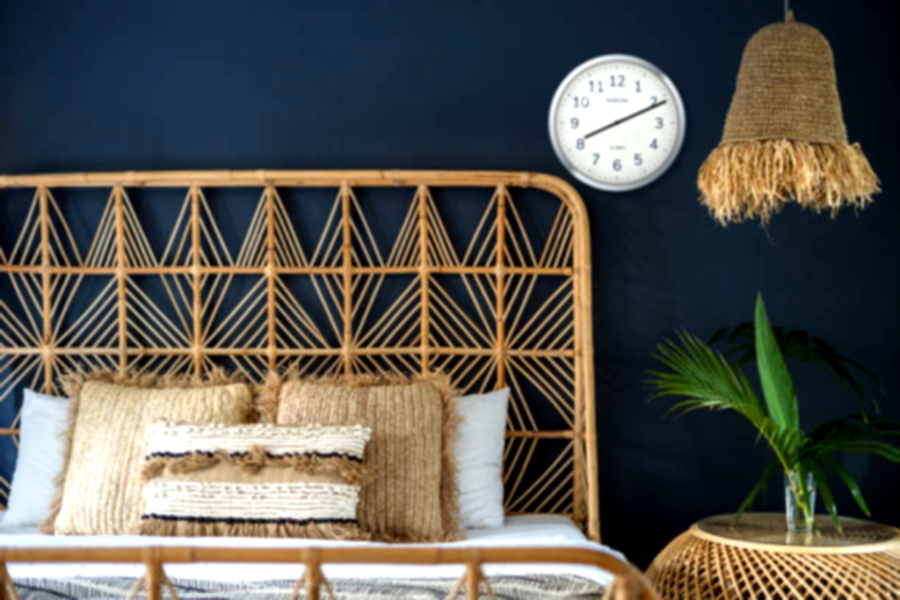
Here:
8,11
